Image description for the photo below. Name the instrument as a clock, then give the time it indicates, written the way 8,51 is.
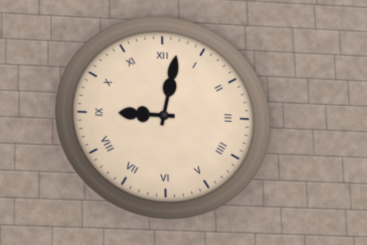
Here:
9,02
